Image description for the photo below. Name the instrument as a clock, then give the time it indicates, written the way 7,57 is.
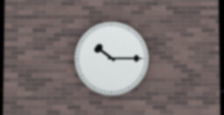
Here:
10,15
